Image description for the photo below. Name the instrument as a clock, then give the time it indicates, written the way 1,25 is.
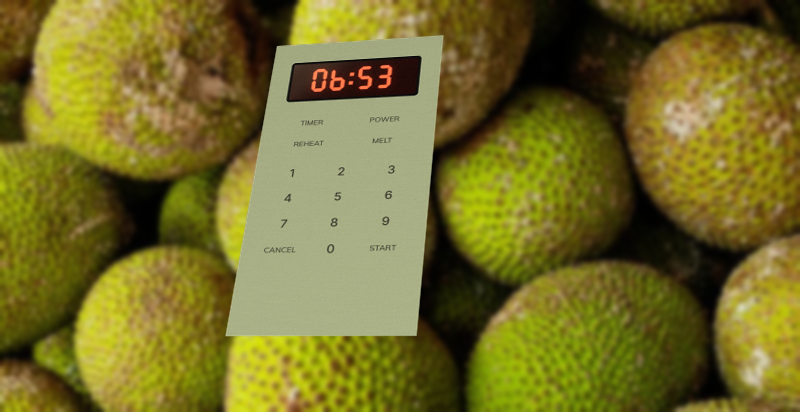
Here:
6,53
